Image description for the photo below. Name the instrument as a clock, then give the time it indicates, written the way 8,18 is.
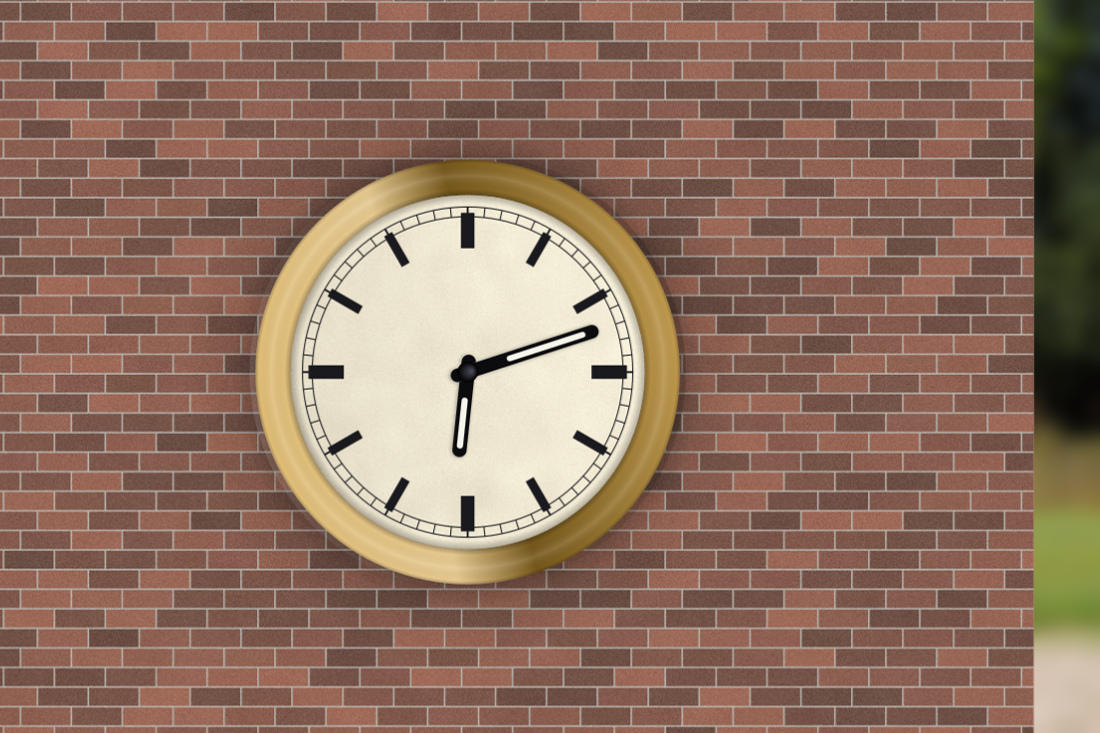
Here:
6,12
